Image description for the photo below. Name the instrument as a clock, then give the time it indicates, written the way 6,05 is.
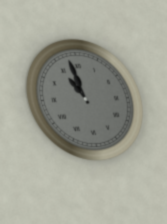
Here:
10,58
